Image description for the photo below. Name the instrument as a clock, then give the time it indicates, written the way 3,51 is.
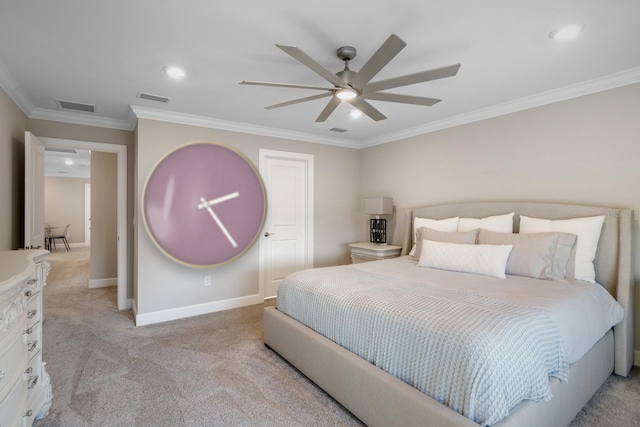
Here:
2,24
